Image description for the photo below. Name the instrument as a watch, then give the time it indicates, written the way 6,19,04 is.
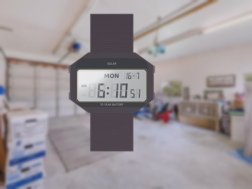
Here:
6,10,51
